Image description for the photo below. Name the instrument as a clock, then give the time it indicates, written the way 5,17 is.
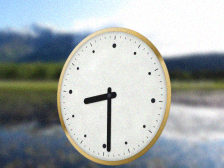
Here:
8,29
